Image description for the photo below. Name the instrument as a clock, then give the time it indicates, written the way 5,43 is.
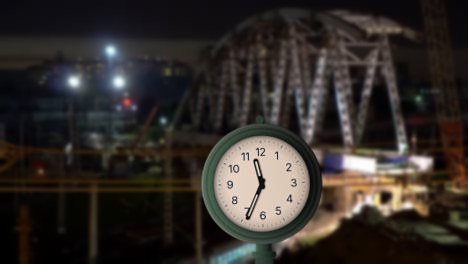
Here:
11,34
